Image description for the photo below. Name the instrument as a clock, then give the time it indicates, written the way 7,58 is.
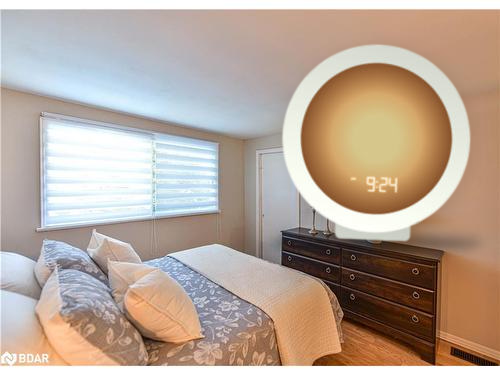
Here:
9,24
